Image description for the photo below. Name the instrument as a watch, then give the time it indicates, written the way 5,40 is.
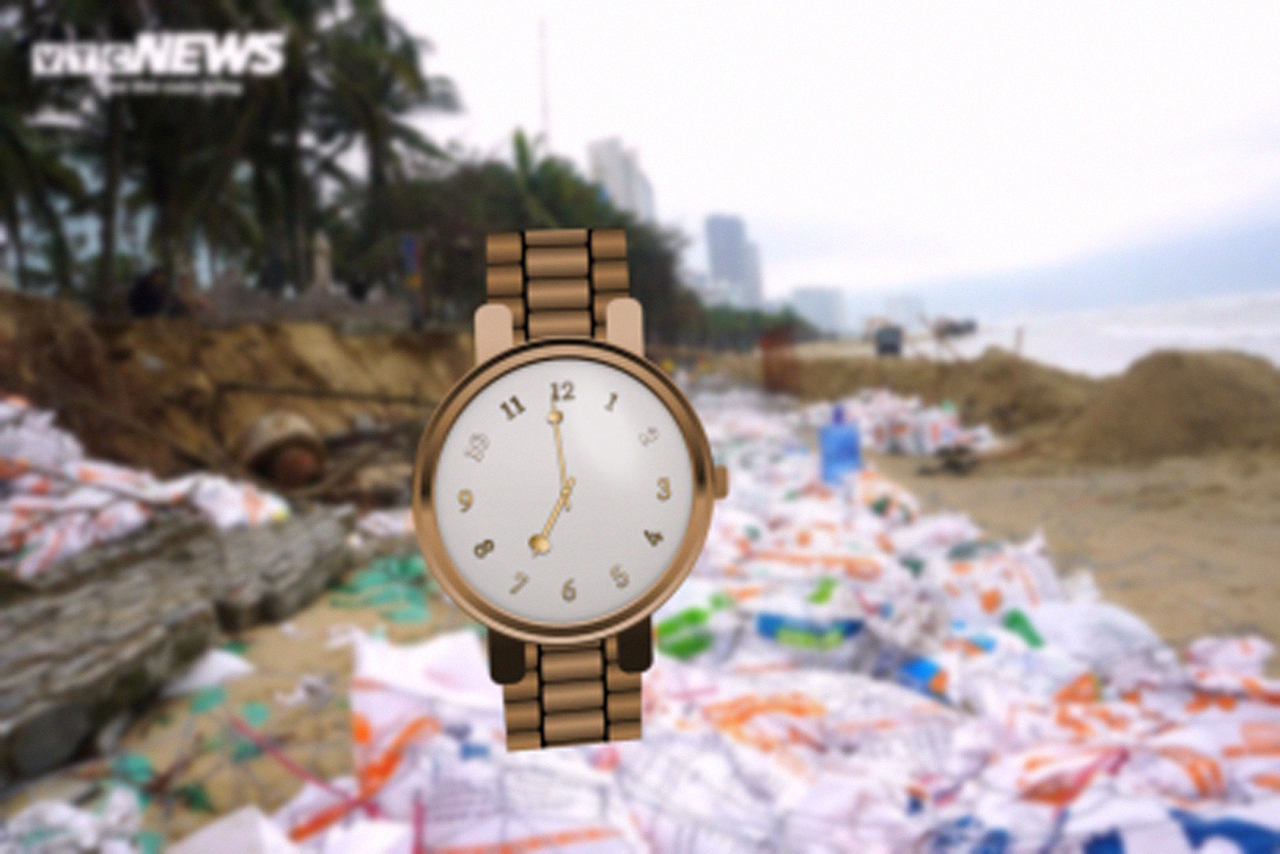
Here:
6,59
